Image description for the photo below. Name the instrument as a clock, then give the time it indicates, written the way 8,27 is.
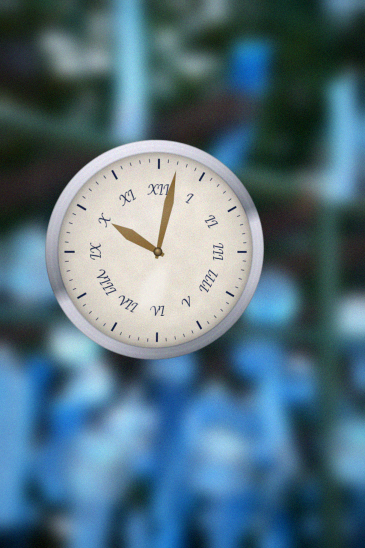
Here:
10,02
